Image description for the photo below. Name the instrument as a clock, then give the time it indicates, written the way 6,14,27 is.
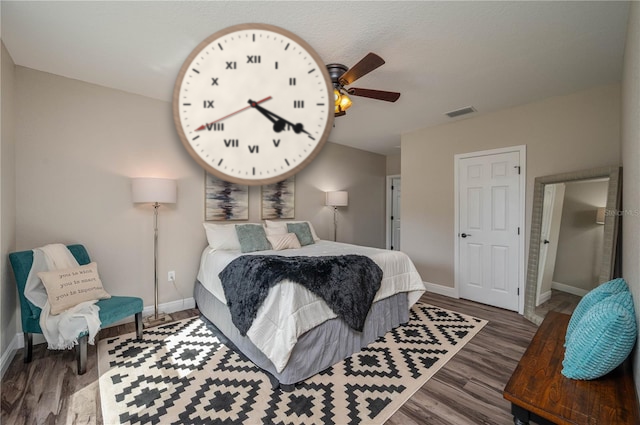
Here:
4,19,41
